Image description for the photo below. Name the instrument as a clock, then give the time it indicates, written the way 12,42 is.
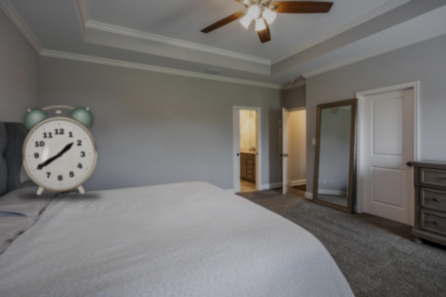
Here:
1,40
